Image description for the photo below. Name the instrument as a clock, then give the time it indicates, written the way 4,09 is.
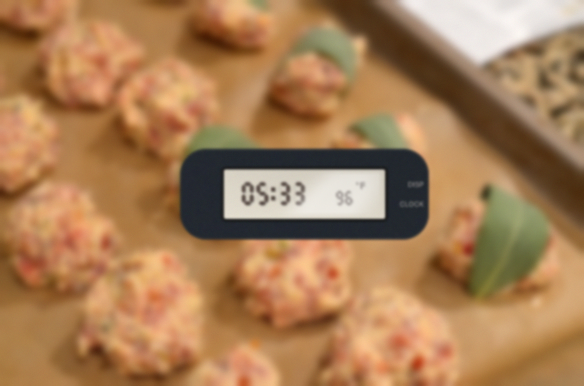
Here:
5,33
